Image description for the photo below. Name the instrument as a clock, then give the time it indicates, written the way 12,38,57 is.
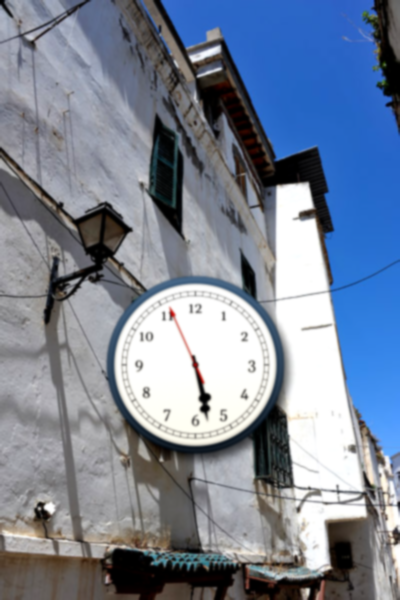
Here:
5,27,56
